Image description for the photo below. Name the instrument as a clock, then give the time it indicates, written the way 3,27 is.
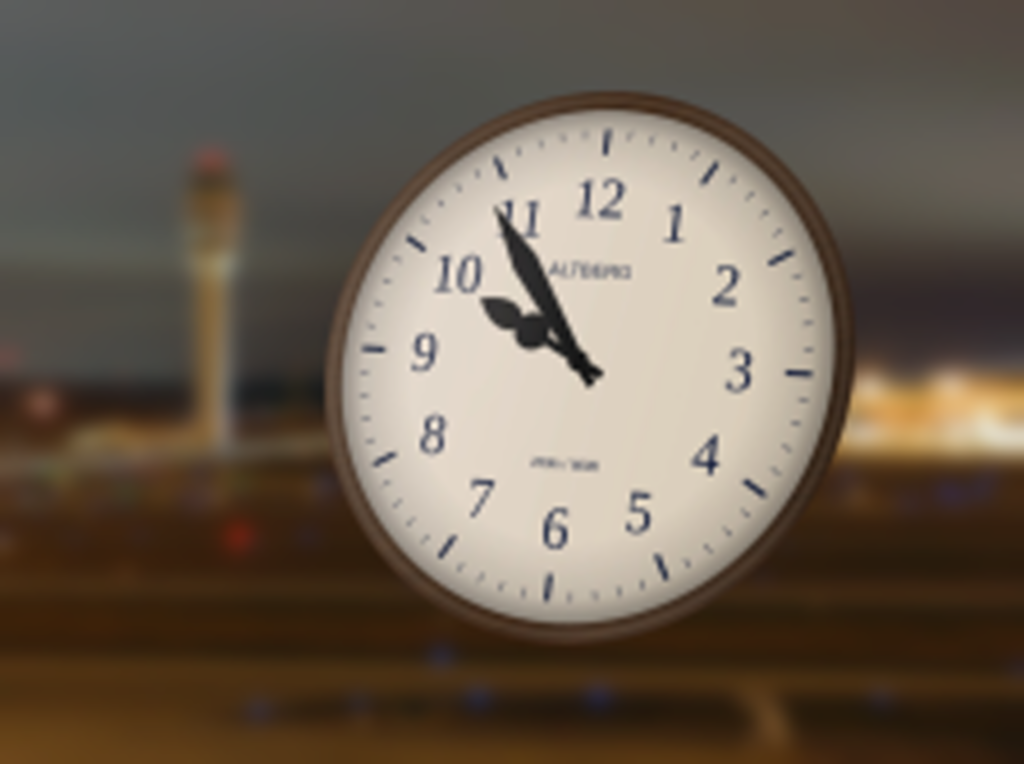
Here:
9,54
